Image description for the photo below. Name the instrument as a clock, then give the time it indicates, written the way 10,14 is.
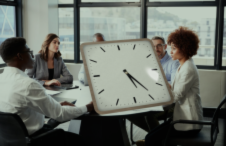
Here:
5,24
